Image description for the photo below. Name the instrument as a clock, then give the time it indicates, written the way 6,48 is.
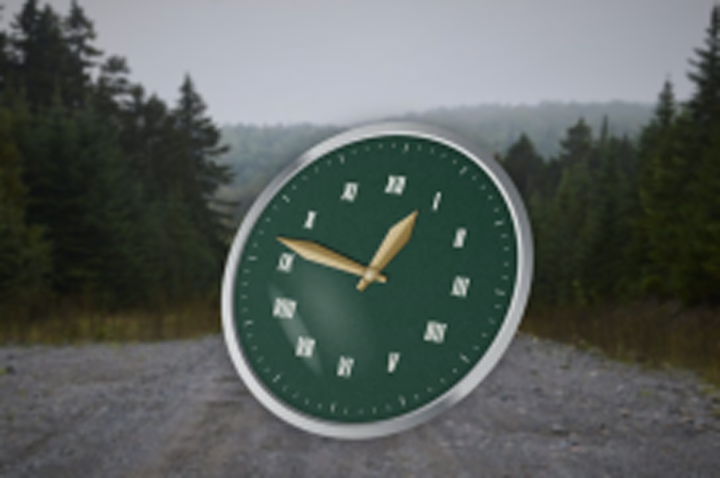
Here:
12,47
